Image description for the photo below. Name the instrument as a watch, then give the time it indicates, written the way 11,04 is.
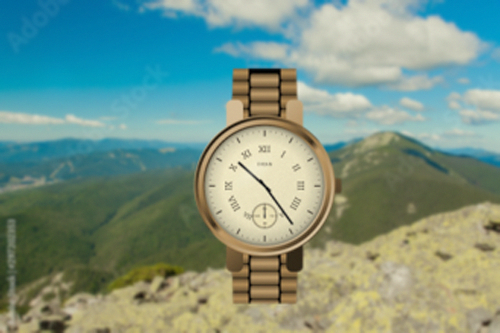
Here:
10,24
